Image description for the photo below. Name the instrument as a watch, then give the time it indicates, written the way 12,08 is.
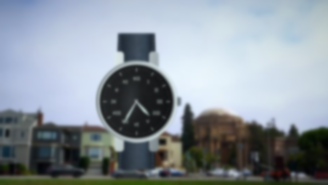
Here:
4,35
